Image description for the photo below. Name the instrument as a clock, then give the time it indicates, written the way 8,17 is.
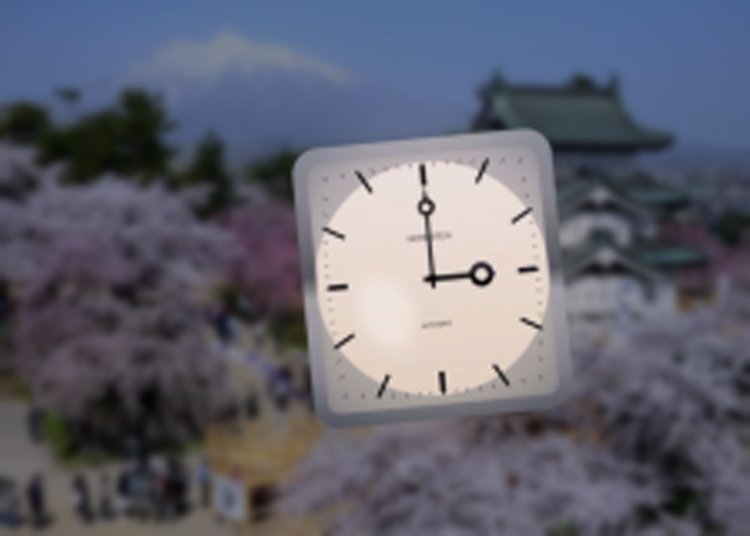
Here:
3,00
